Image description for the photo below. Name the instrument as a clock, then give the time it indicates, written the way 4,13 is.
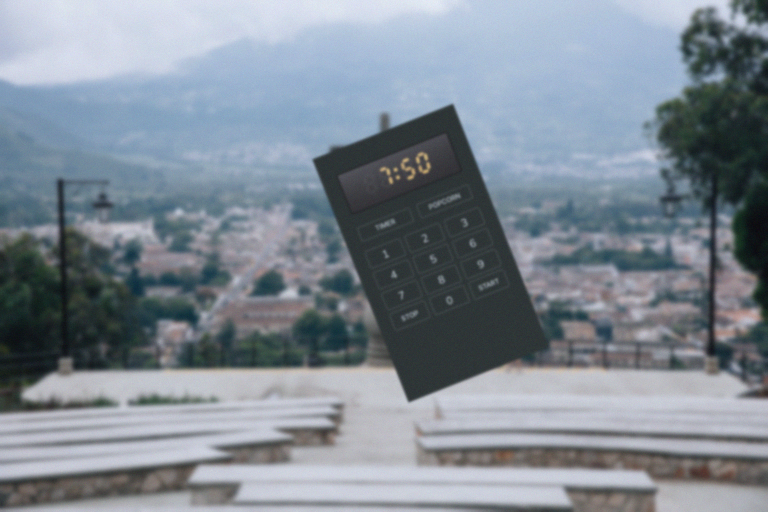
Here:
7,50
